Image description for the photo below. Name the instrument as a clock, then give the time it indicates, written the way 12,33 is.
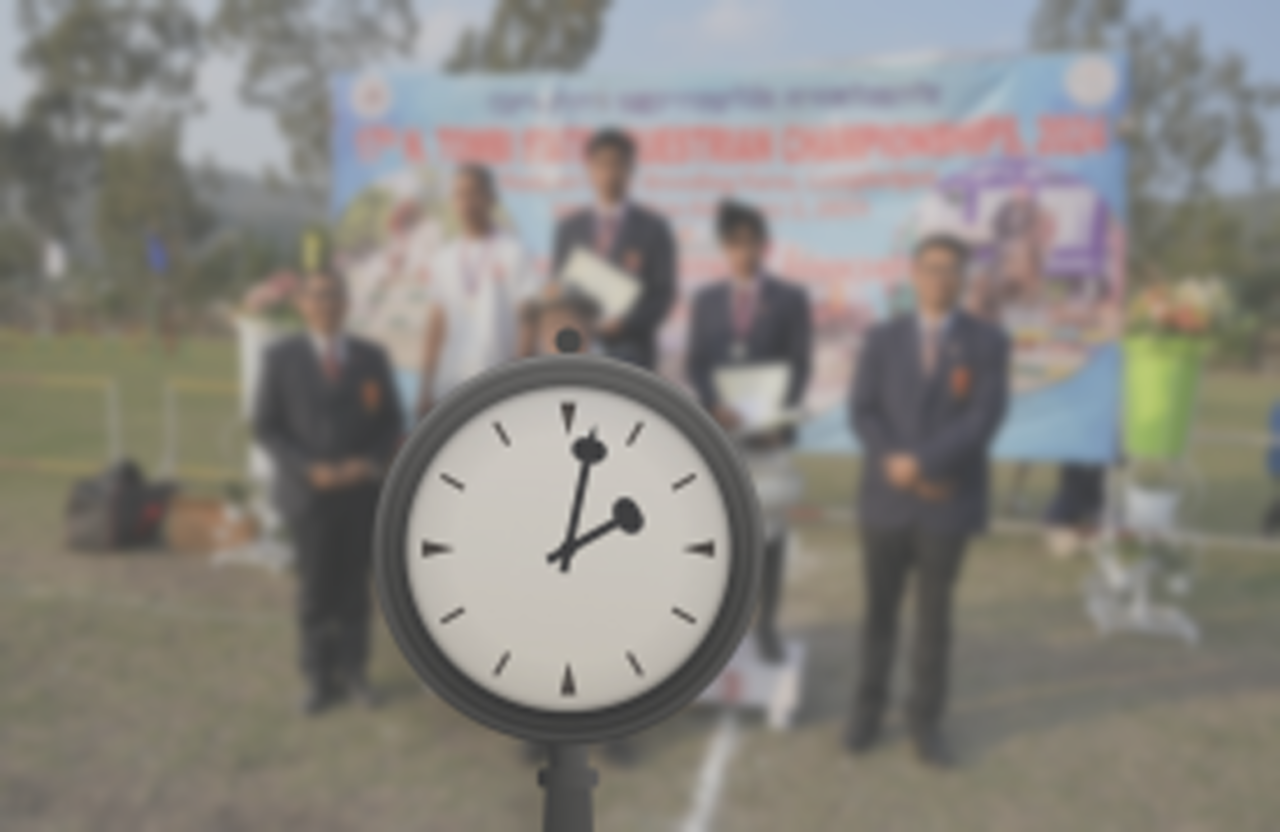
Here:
2,02
